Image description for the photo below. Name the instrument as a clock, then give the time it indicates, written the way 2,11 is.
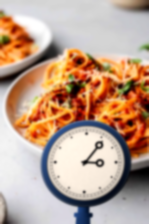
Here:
3,06
